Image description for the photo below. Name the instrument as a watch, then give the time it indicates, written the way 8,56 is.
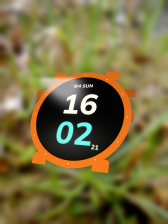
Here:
16,02
